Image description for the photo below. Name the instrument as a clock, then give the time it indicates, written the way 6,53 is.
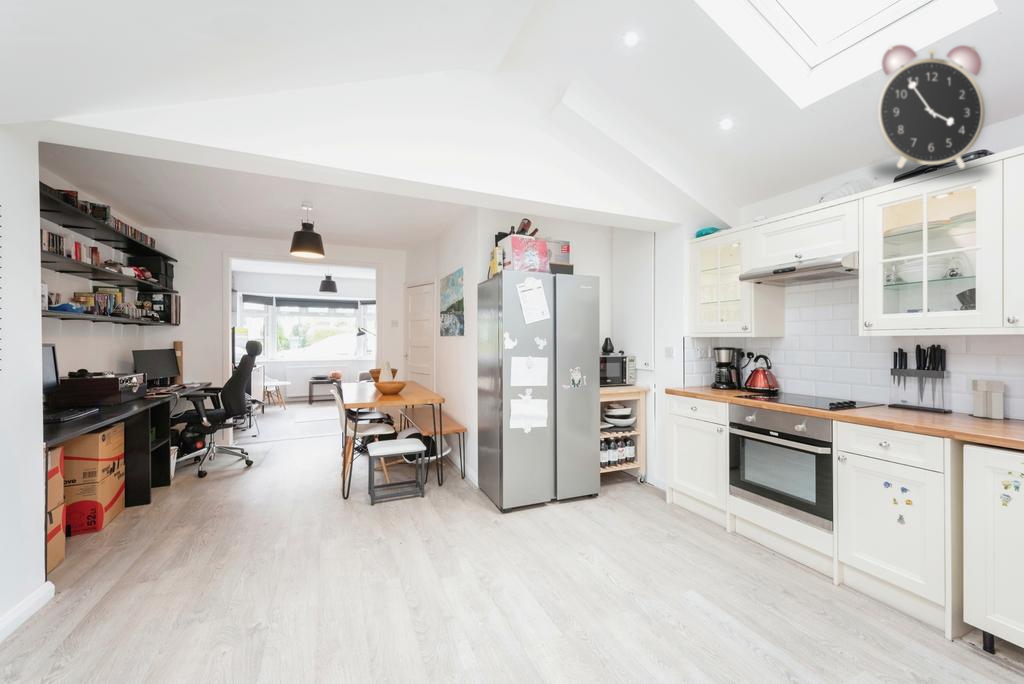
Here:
3,54
